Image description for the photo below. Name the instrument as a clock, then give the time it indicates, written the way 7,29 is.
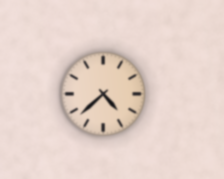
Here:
4,38
